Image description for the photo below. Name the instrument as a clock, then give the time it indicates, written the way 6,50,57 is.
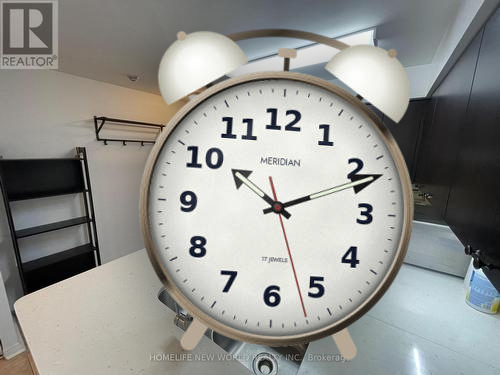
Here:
10,11,27
